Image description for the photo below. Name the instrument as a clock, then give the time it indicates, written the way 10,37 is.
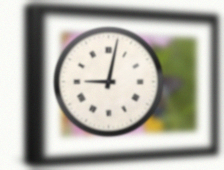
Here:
9,02
